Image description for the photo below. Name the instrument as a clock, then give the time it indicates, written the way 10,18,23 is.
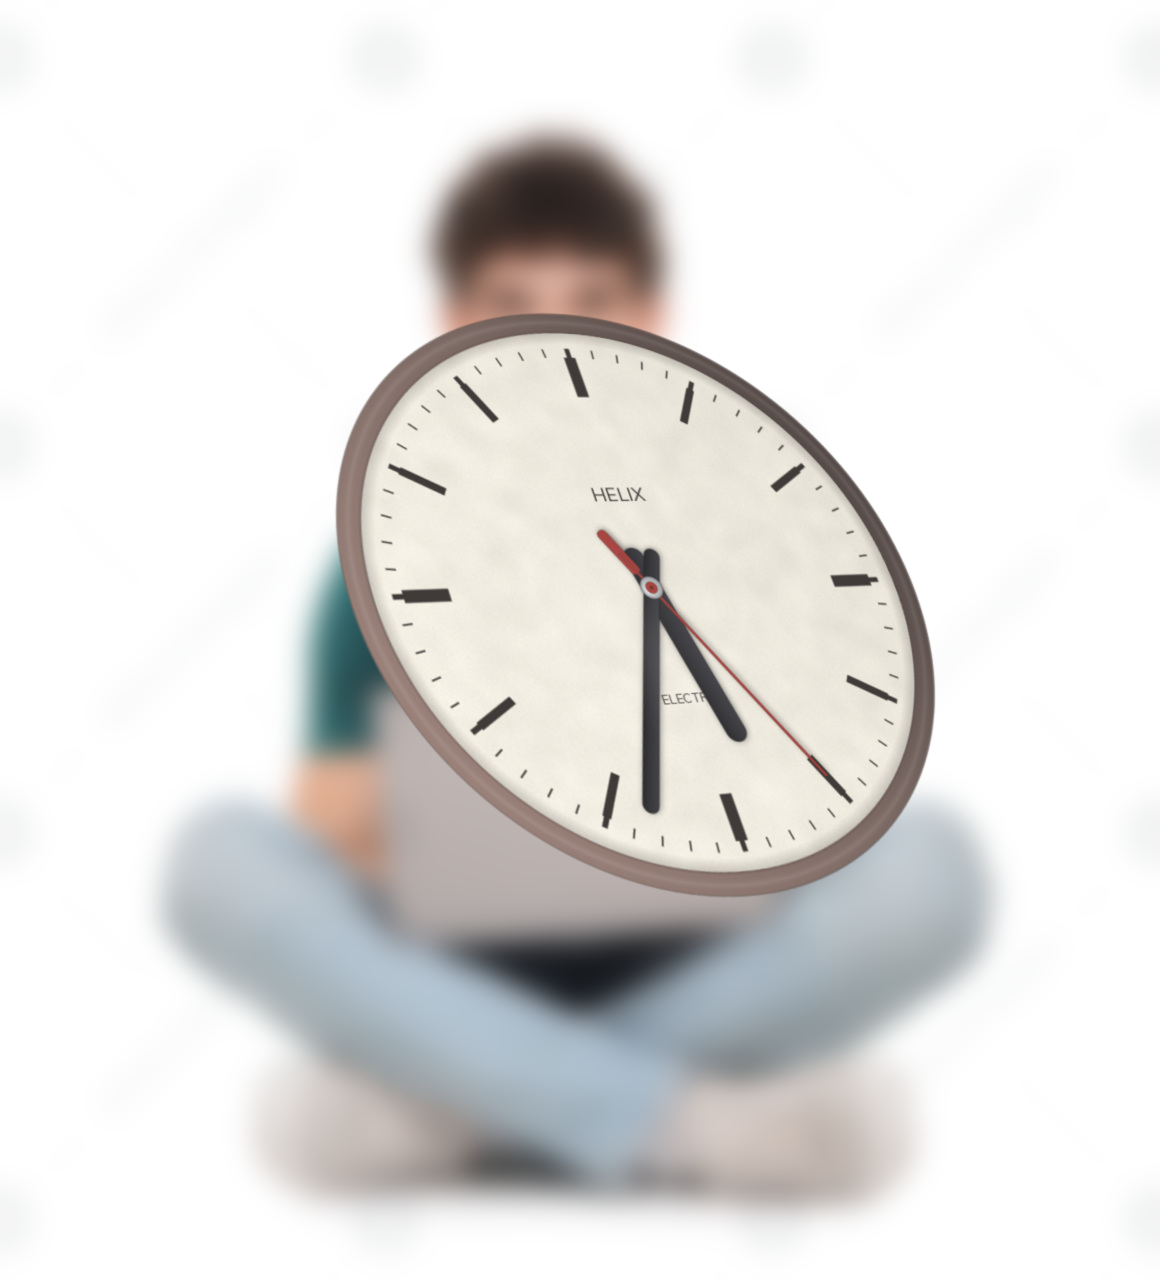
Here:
5,33,25
